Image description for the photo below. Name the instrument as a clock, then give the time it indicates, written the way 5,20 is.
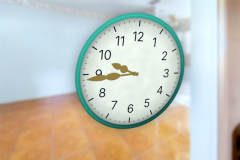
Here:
9,44
